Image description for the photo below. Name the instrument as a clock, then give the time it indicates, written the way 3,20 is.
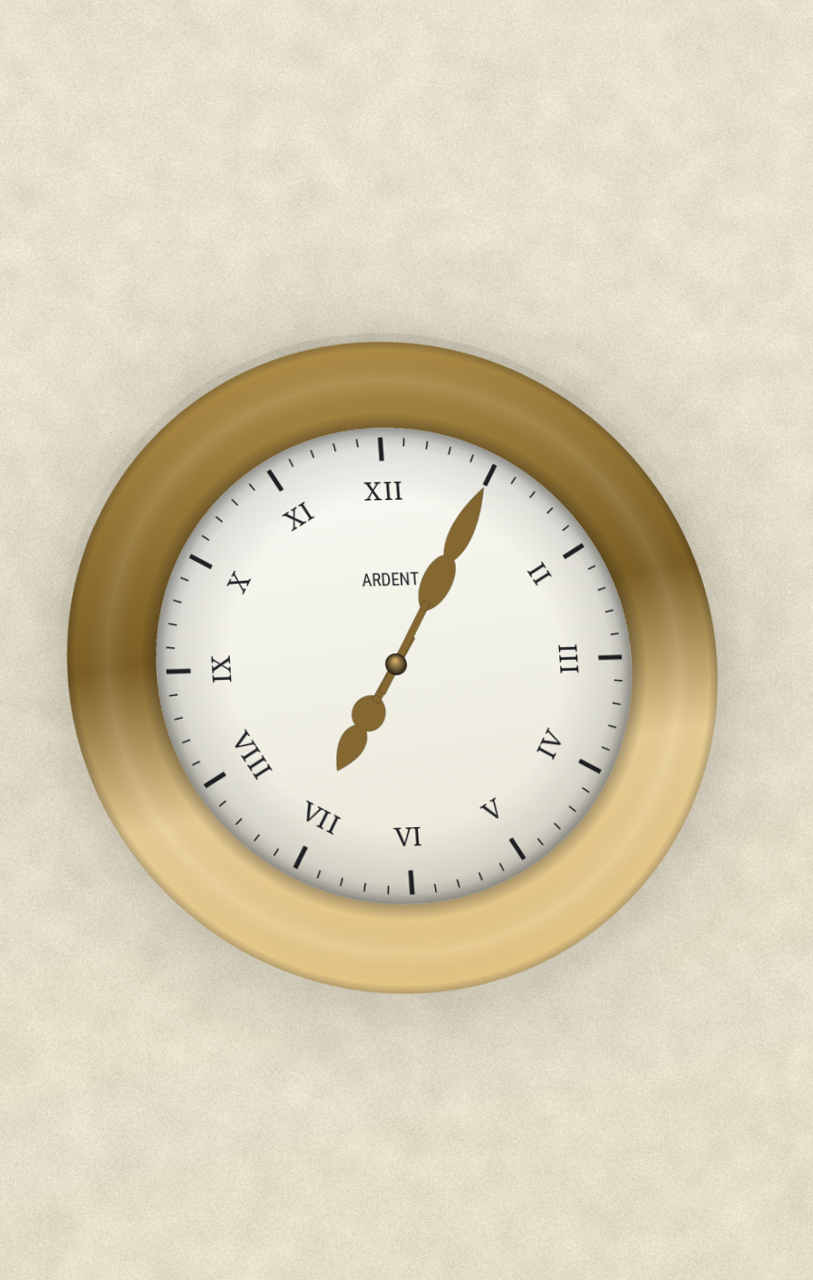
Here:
7,05
